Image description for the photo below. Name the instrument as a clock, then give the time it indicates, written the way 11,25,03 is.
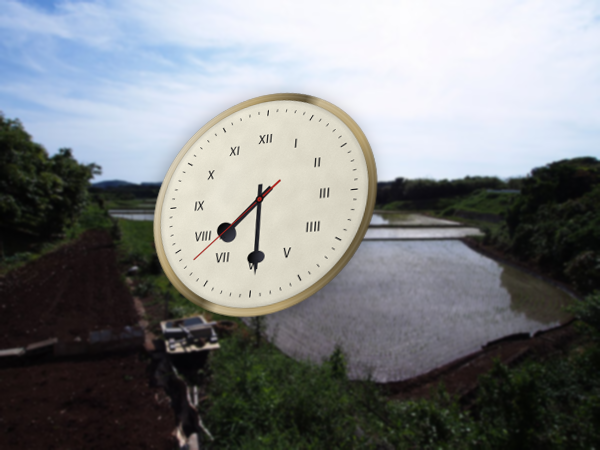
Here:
7,29,38
